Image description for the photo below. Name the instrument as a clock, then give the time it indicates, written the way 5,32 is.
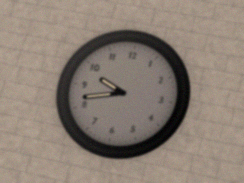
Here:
9,42
